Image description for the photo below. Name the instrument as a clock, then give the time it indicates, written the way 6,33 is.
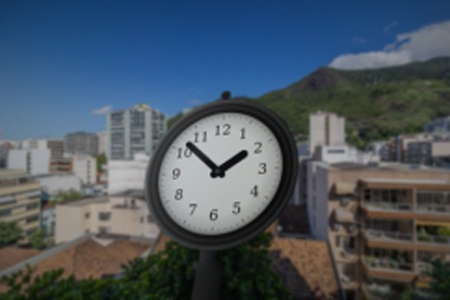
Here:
1,52
